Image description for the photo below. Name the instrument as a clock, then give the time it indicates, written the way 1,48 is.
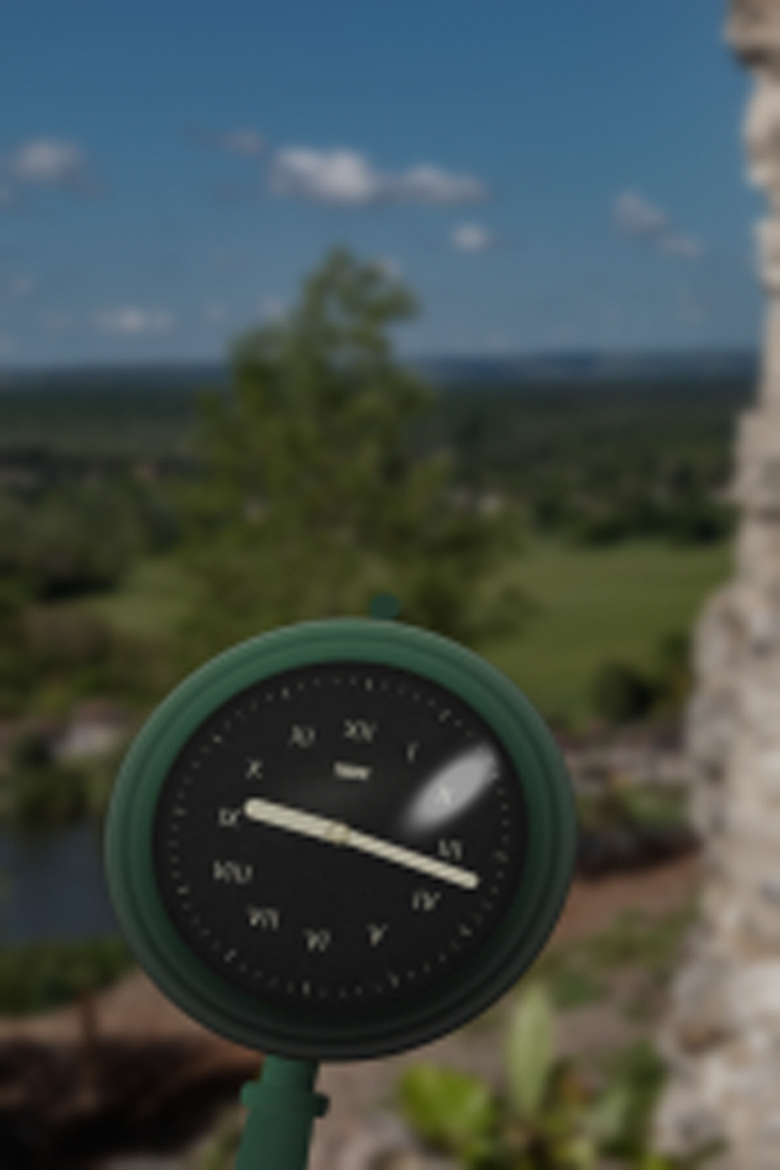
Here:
9,17
